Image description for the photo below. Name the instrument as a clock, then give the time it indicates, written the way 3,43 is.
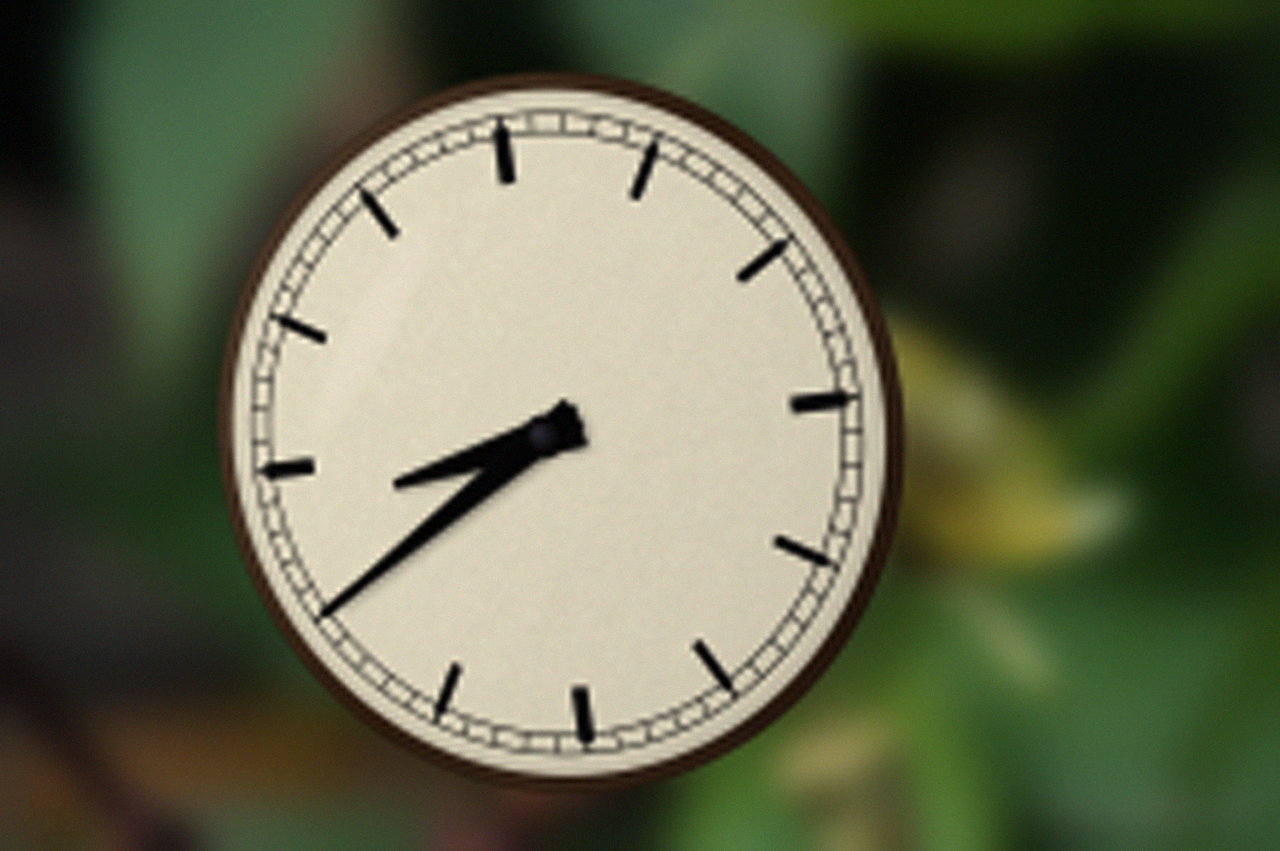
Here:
8,40
